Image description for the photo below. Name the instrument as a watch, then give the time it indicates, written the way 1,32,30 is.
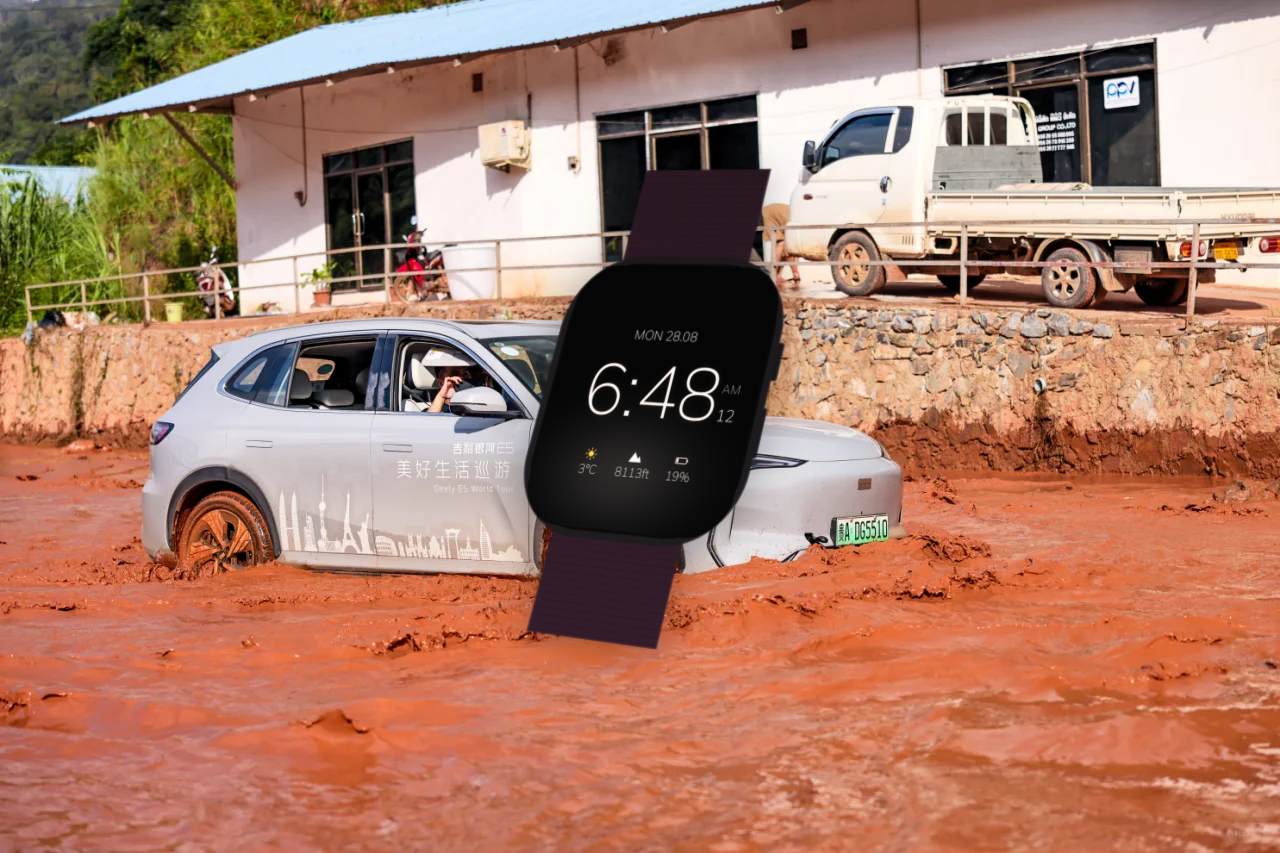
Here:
6,48,12
